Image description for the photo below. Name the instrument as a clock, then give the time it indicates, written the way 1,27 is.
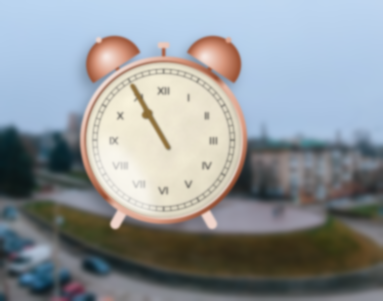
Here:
10,55
